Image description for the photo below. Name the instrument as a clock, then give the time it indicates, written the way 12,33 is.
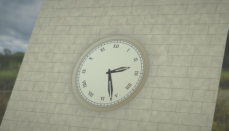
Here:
2,27
